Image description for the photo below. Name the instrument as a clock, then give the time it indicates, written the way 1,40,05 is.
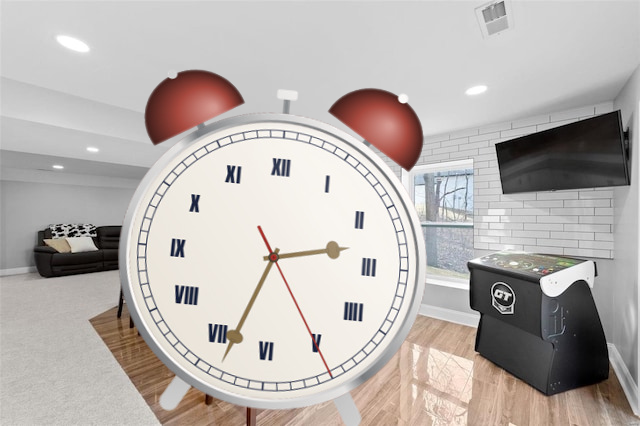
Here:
2,33,25
